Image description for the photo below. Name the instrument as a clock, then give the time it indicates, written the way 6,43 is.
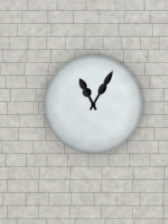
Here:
11,05
